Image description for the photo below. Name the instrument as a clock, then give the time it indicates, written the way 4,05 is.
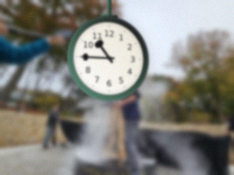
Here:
10,45
